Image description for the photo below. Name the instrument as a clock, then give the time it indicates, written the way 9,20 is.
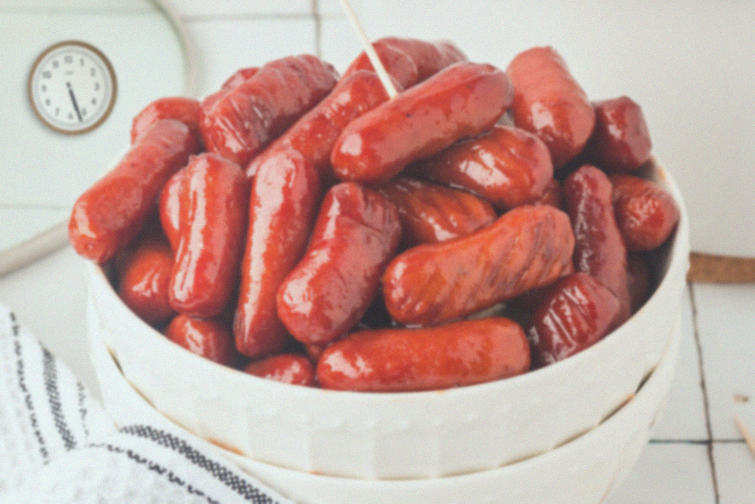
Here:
5,27
